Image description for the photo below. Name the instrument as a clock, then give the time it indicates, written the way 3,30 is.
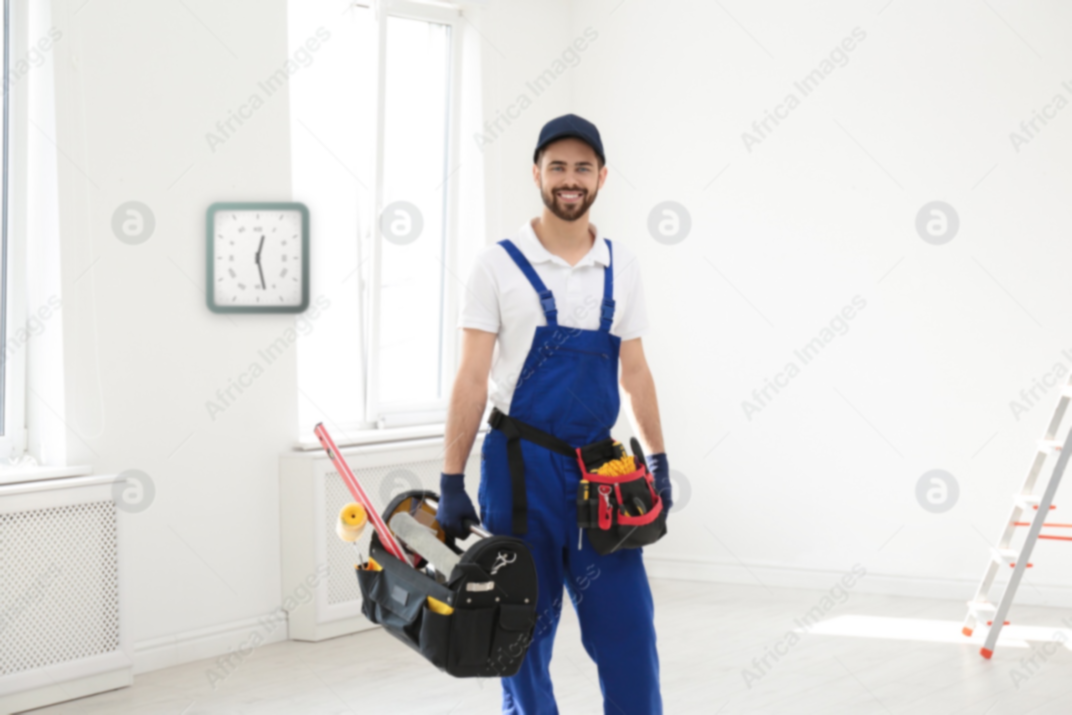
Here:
12,28
